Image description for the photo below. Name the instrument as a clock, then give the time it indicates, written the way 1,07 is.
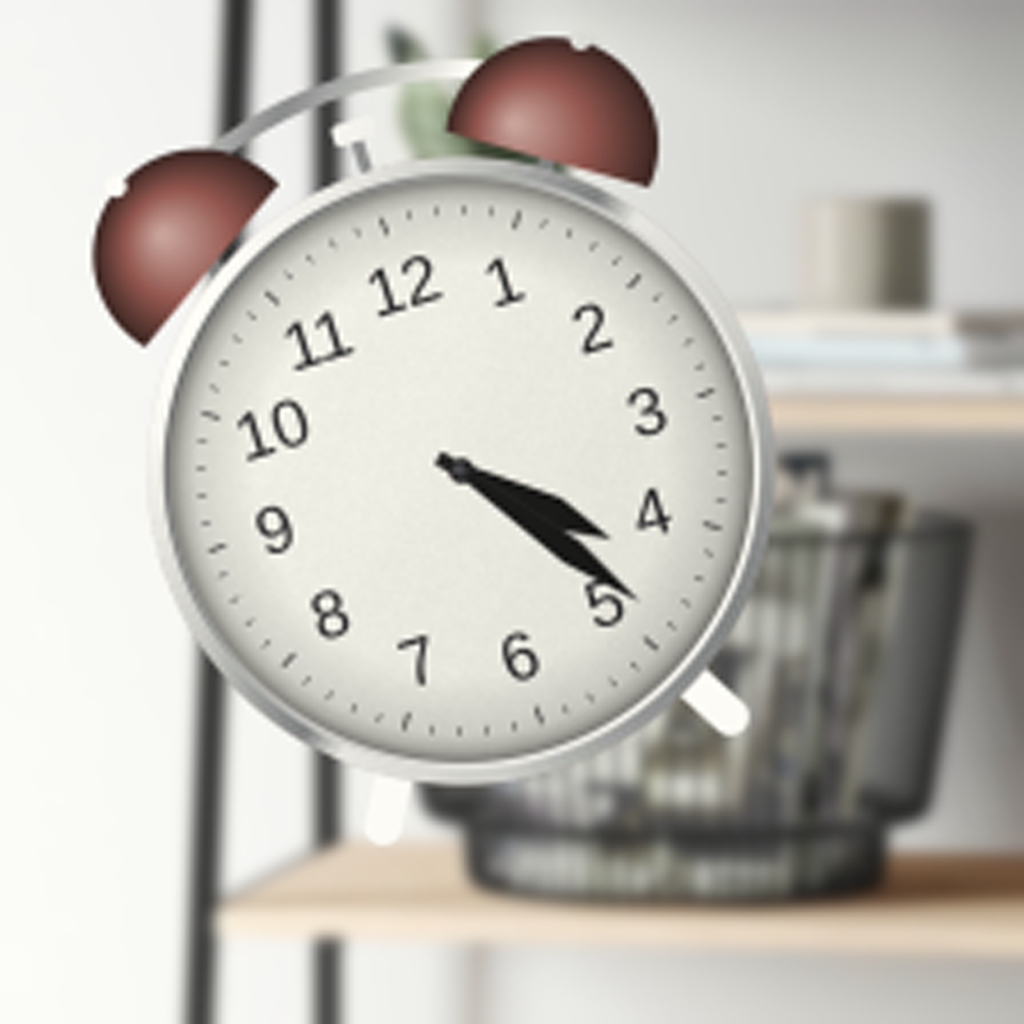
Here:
4,24
